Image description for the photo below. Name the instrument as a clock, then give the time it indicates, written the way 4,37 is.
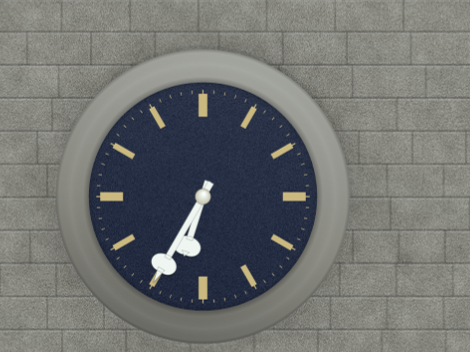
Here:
6,35
